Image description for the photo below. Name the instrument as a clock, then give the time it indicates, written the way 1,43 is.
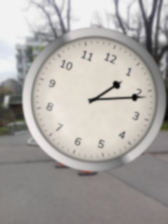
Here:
1,11
